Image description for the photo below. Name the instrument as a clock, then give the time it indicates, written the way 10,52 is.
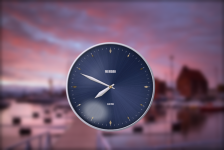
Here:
7,49
